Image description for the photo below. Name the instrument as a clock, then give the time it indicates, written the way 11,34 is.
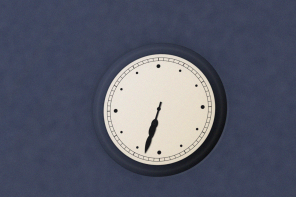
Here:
6,33
